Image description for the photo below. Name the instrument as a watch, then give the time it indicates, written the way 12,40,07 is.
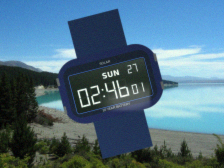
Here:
2,46,01
